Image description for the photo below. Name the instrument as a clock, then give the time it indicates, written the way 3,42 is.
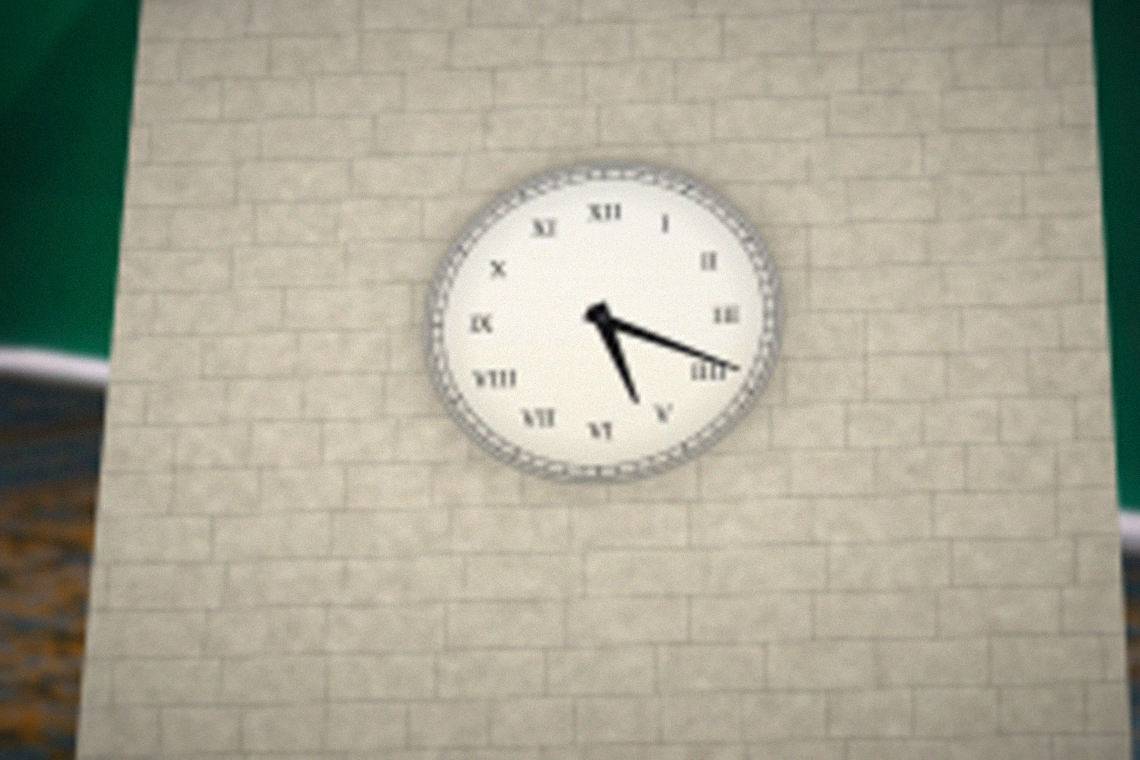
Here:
5,19
